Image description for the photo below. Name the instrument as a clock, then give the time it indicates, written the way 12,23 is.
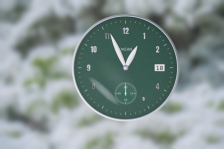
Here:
12,56
